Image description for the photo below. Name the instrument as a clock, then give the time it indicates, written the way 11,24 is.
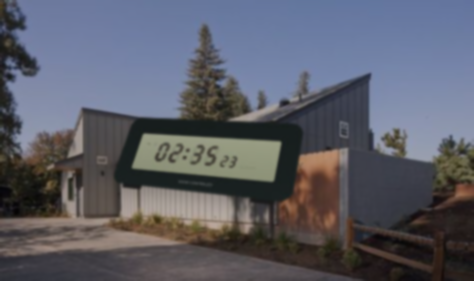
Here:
2,35
